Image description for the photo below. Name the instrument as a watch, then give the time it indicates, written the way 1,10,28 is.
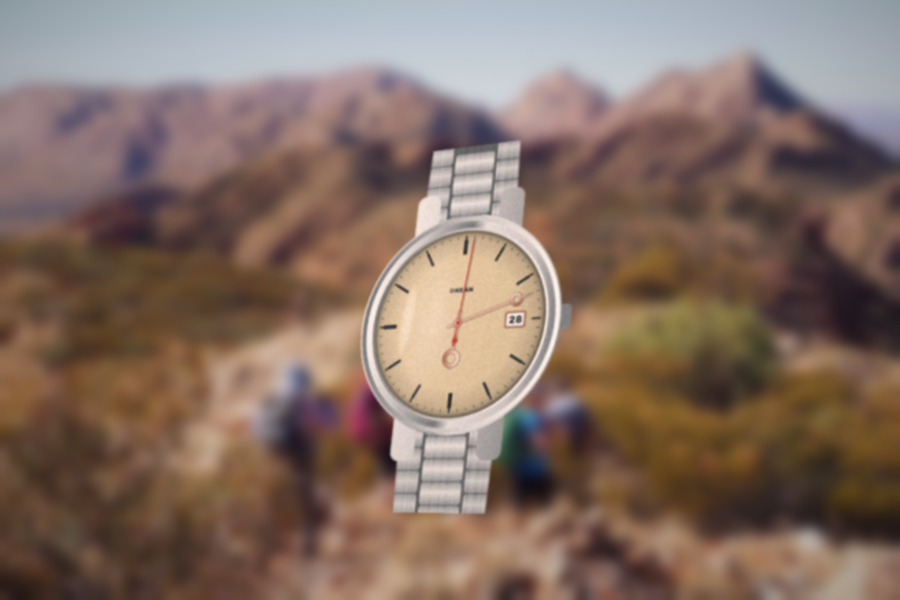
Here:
6,12,01
